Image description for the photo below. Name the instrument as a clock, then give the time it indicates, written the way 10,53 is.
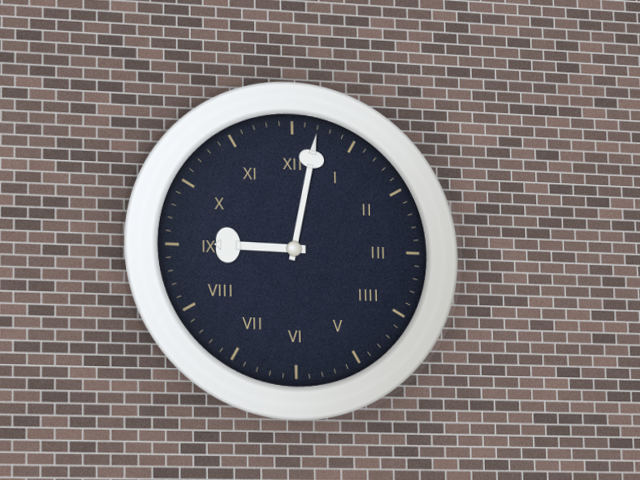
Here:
9,02
